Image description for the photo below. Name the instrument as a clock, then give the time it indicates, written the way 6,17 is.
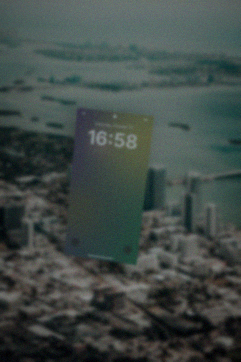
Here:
16,58
